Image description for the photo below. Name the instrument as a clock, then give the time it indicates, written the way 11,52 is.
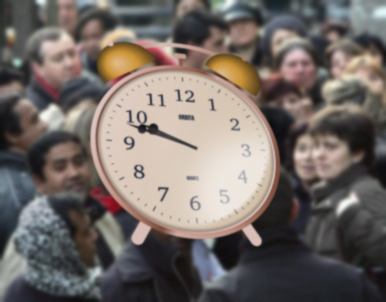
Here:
9,48
